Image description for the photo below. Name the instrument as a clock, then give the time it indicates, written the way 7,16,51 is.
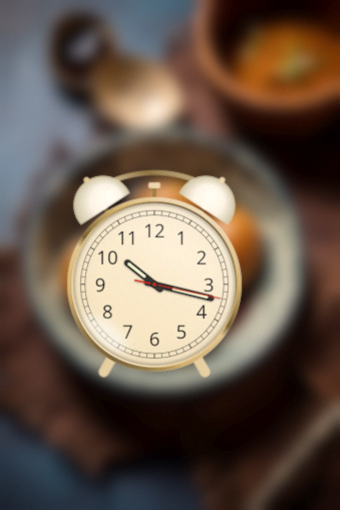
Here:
10,17,17
